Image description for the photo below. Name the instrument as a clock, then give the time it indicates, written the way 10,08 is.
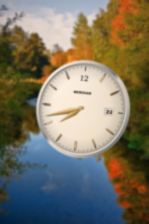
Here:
7,42
